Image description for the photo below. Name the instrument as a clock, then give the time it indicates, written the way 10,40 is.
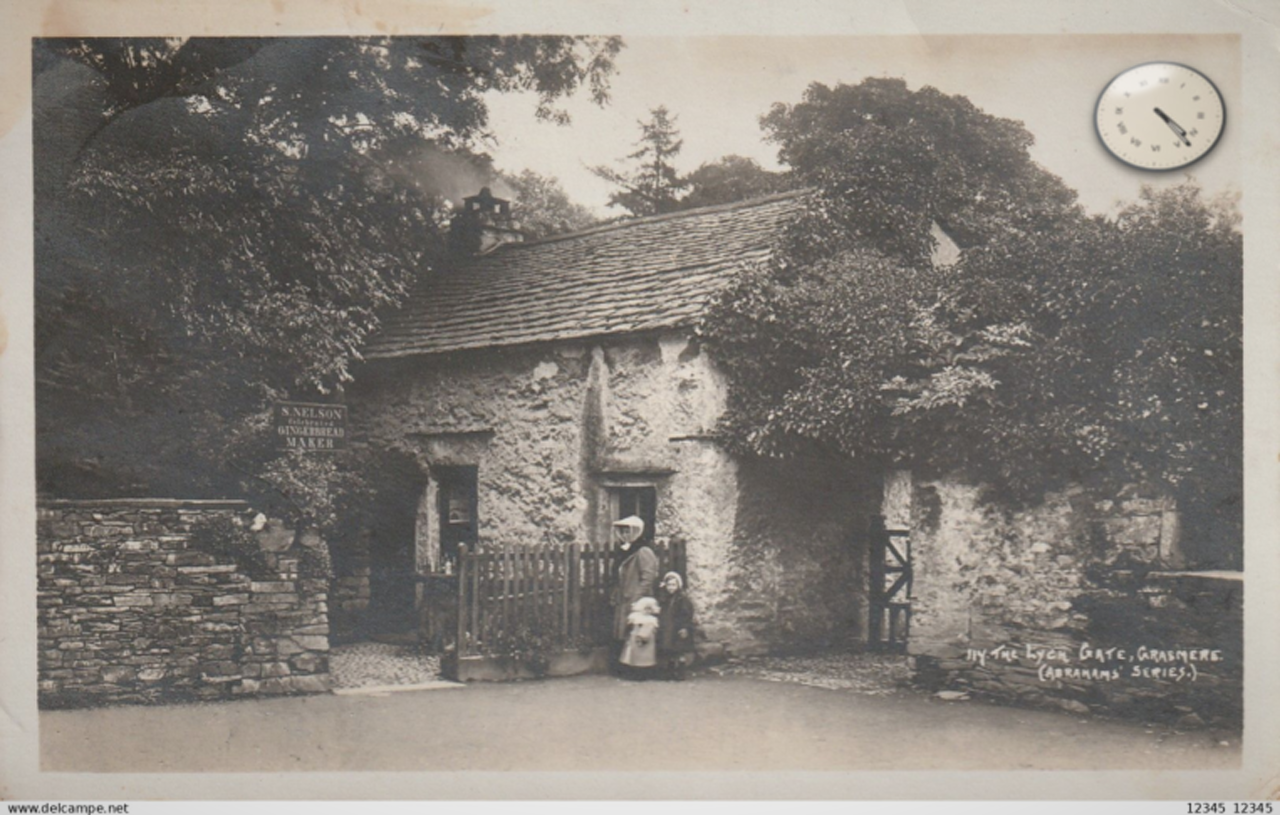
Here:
4,23
